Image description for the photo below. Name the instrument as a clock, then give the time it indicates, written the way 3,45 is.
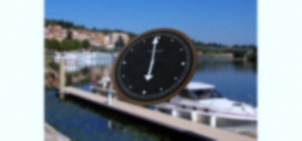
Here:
5,59
